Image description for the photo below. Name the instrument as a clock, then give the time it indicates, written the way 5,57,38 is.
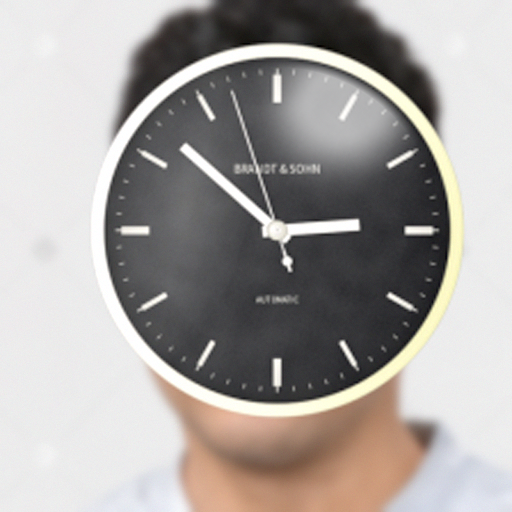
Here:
2,51,57
